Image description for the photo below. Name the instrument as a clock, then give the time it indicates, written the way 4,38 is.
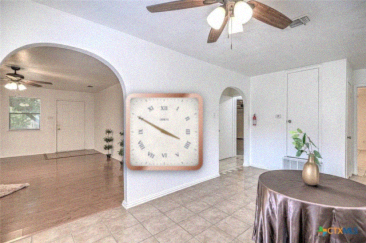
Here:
3,50
